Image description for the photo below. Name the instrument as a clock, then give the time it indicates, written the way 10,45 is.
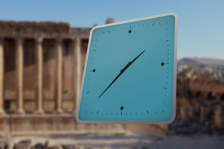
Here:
1,37
